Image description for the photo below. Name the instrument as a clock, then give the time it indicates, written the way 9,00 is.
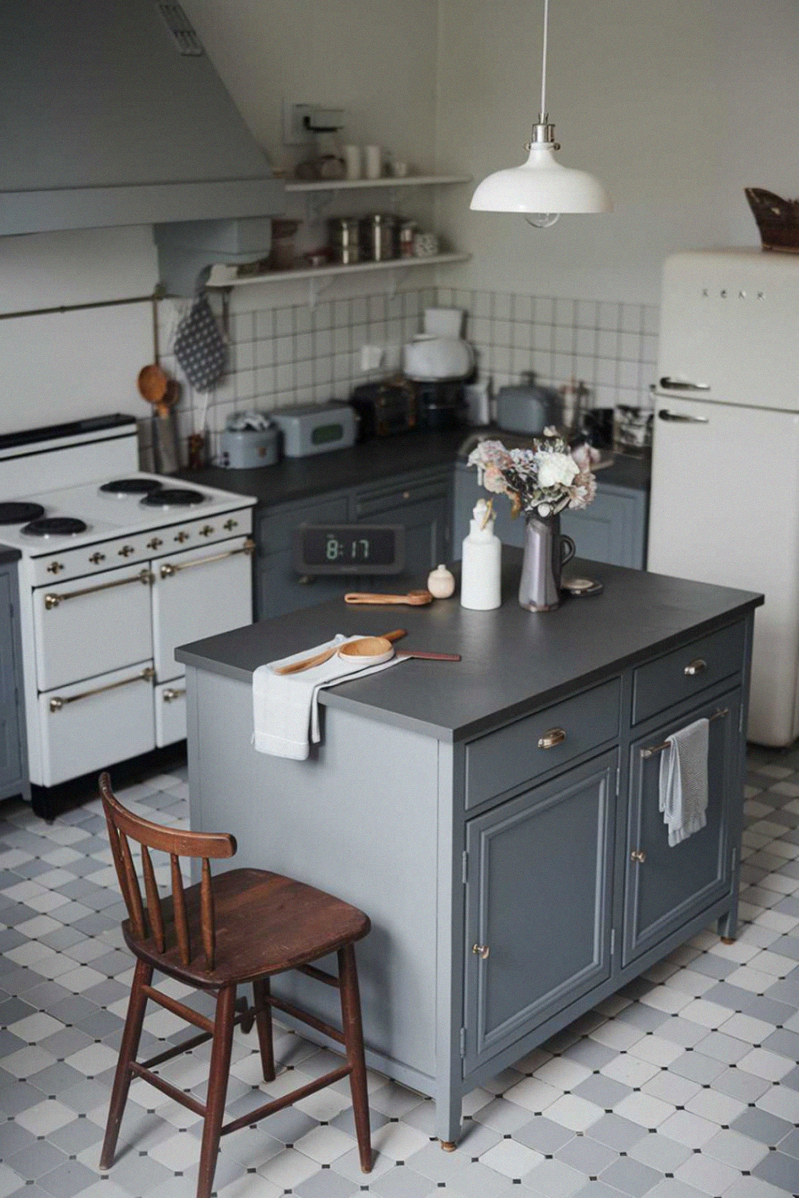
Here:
8,17
